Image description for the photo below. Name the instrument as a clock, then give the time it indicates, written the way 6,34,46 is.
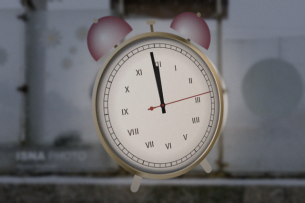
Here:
11,59,14
